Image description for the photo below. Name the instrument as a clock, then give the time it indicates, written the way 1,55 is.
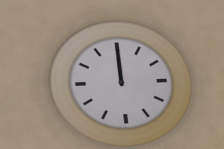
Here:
12,00
